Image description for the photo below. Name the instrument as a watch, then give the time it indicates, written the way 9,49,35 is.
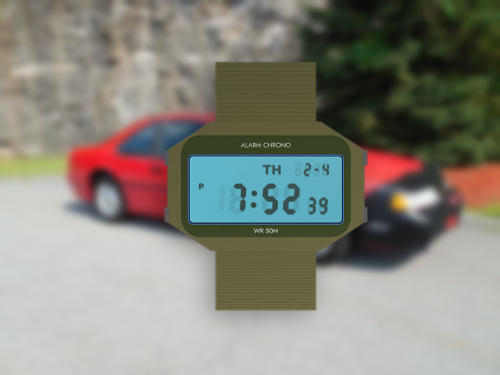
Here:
7,52,39
